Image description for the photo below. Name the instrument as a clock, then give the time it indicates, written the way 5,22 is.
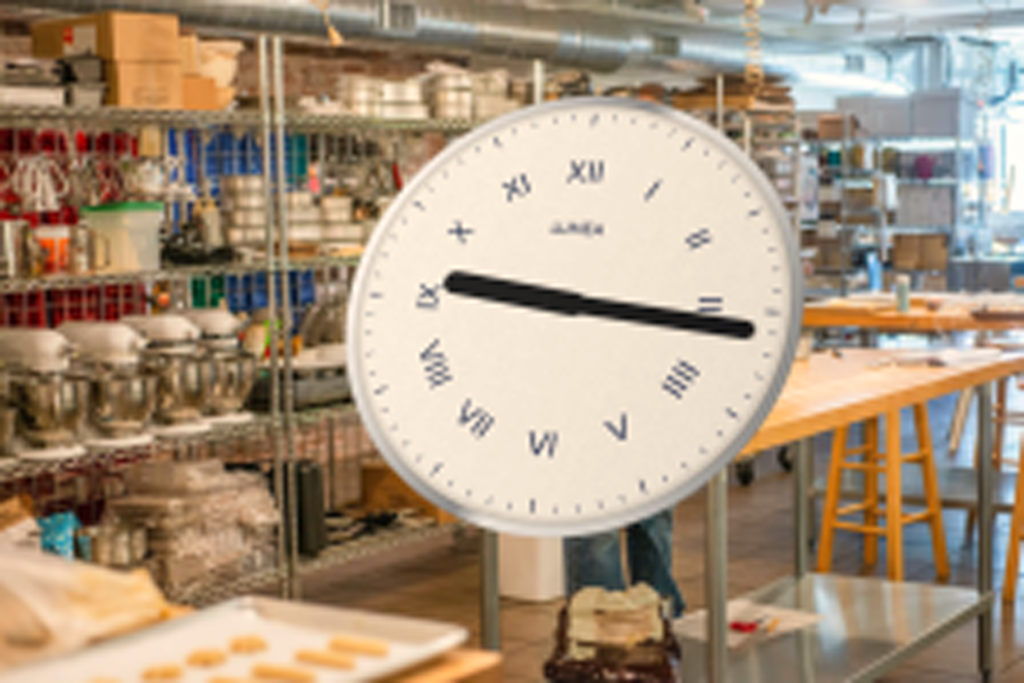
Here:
9,16
